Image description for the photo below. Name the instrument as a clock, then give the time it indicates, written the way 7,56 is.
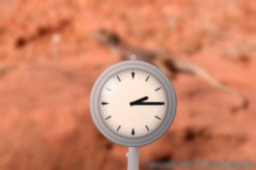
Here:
2,15
